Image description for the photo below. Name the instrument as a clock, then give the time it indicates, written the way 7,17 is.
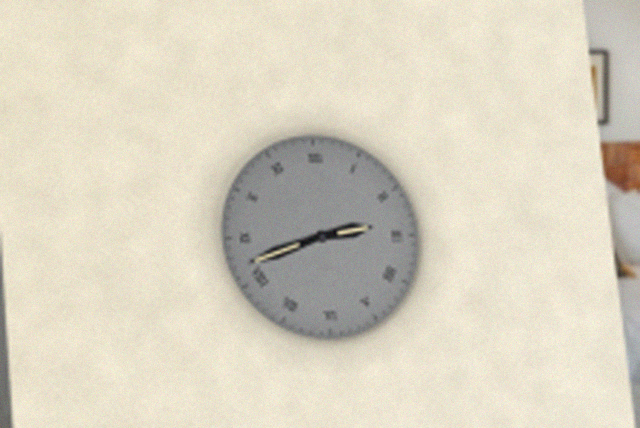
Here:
2,42
